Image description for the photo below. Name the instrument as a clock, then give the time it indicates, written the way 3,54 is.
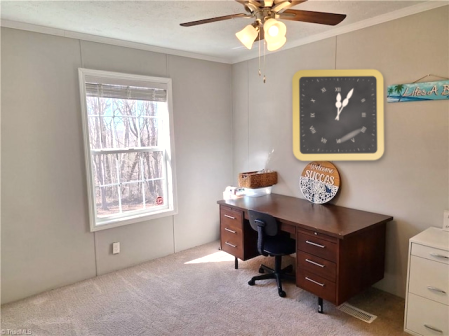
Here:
12,05
